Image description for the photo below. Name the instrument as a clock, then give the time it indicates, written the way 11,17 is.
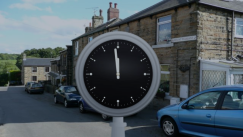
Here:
11,59
